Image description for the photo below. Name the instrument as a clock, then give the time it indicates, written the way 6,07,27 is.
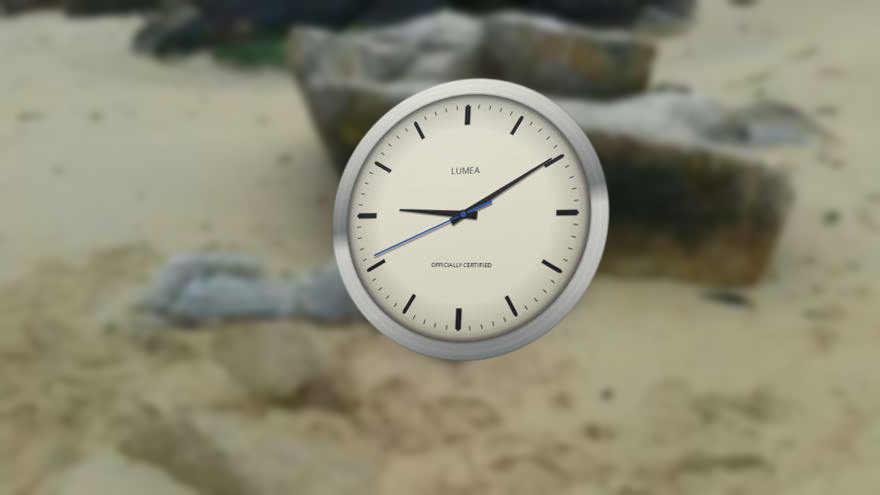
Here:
9,09,41
